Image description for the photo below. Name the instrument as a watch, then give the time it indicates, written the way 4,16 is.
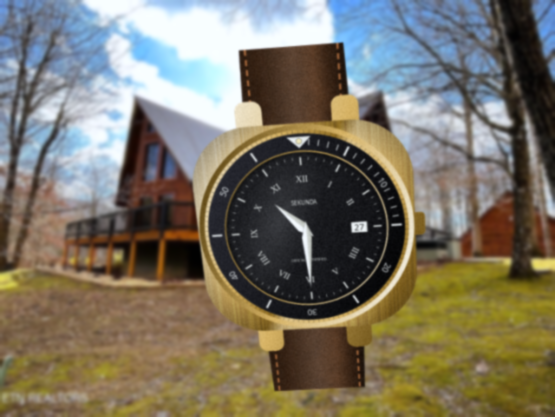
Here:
10,30
